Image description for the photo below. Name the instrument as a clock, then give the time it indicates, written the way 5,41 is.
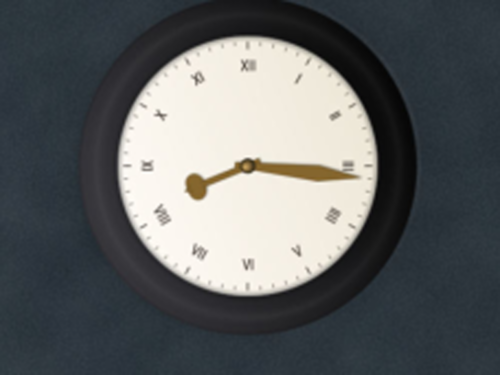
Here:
8,16
